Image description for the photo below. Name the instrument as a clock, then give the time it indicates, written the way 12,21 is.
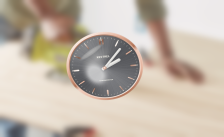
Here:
2,07
